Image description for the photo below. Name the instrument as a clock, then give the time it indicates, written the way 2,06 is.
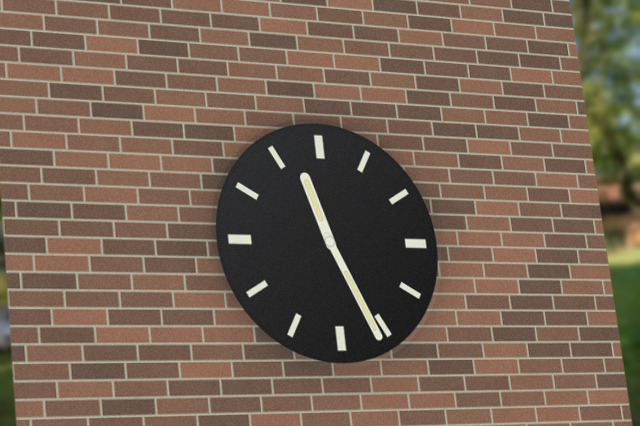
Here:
11,26
